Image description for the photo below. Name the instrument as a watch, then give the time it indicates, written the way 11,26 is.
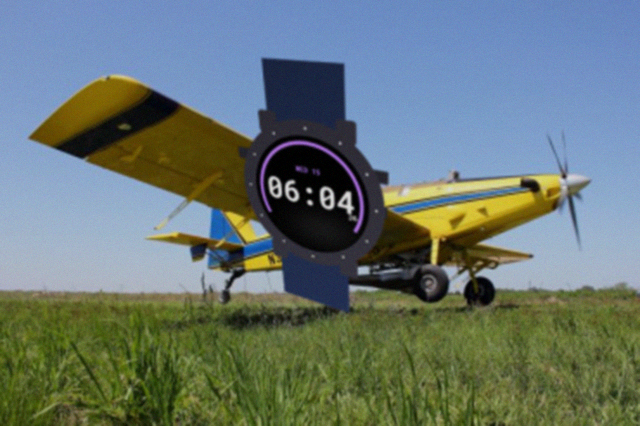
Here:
6,04
